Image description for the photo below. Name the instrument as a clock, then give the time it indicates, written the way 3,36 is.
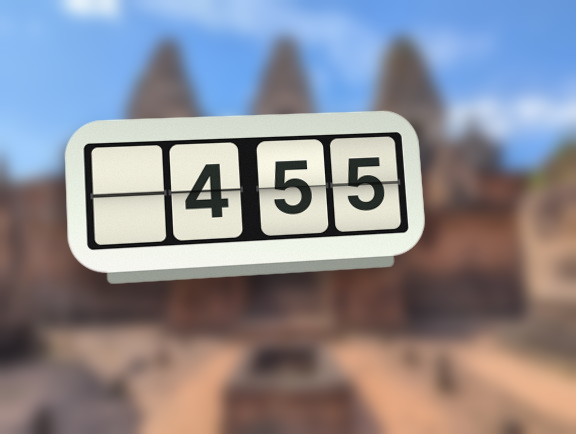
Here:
4,55
